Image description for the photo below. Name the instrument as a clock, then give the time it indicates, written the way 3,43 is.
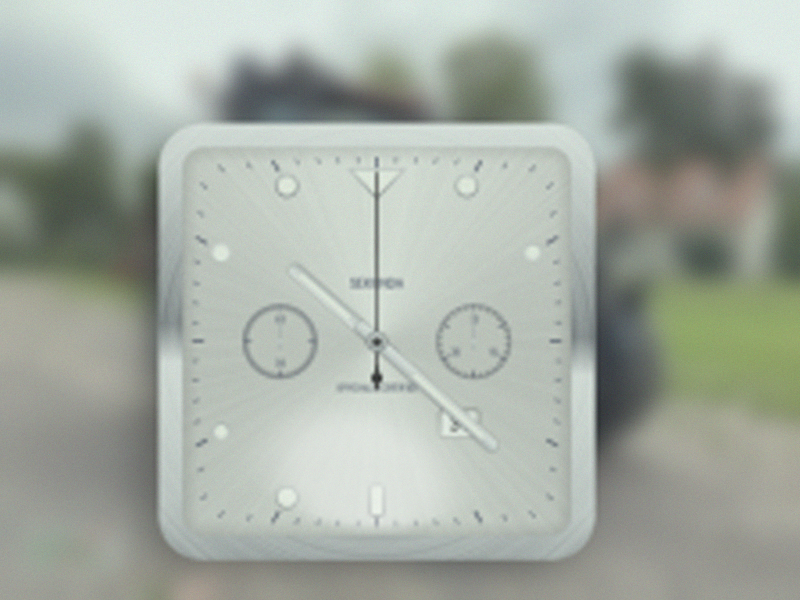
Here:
10,22
